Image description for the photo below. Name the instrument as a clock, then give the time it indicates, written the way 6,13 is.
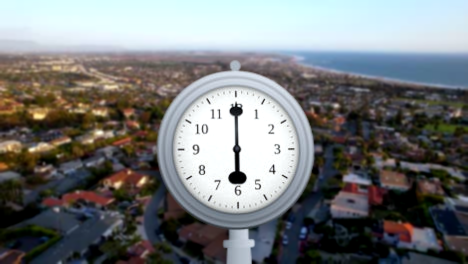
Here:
6,00
